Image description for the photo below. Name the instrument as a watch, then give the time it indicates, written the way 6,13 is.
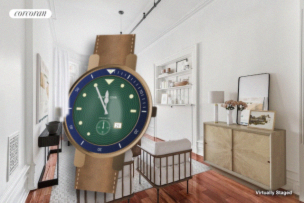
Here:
11,55
